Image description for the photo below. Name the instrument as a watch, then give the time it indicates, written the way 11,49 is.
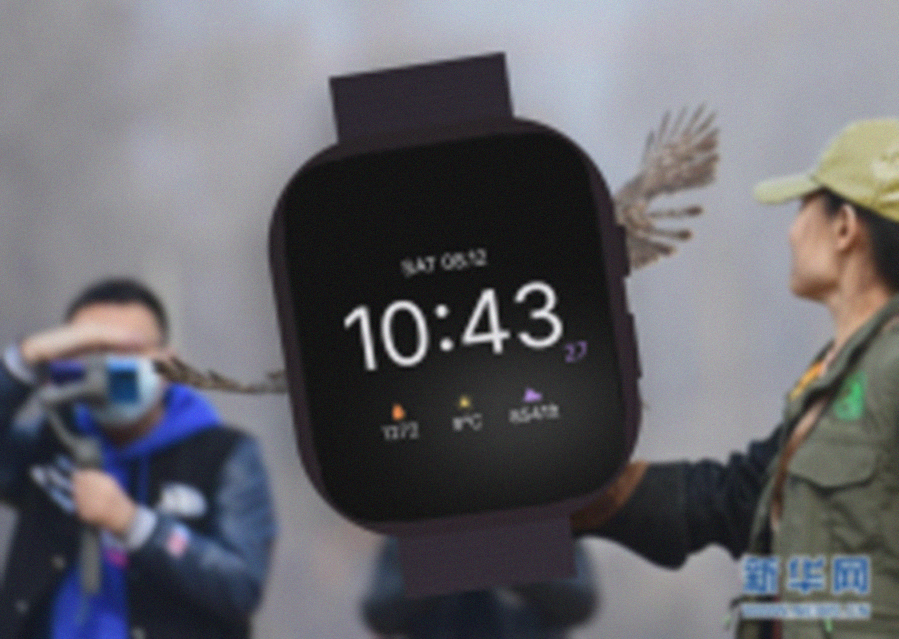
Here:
10,43
